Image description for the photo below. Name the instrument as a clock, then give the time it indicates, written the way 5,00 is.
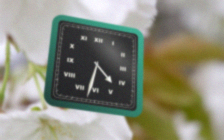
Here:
4,32
